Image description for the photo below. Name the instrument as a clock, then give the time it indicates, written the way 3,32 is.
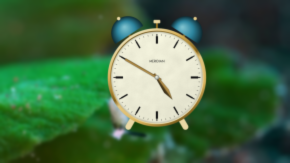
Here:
4,50
